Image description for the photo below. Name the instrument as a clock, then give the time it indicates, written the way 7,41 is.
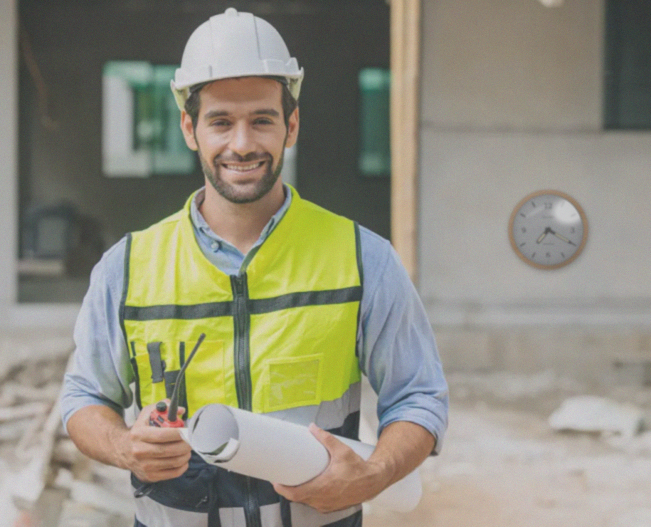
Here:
7,20
